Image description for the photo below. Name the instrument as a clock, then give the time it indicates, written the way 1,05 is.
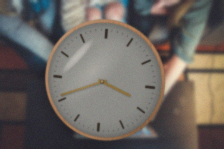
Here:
3,41
